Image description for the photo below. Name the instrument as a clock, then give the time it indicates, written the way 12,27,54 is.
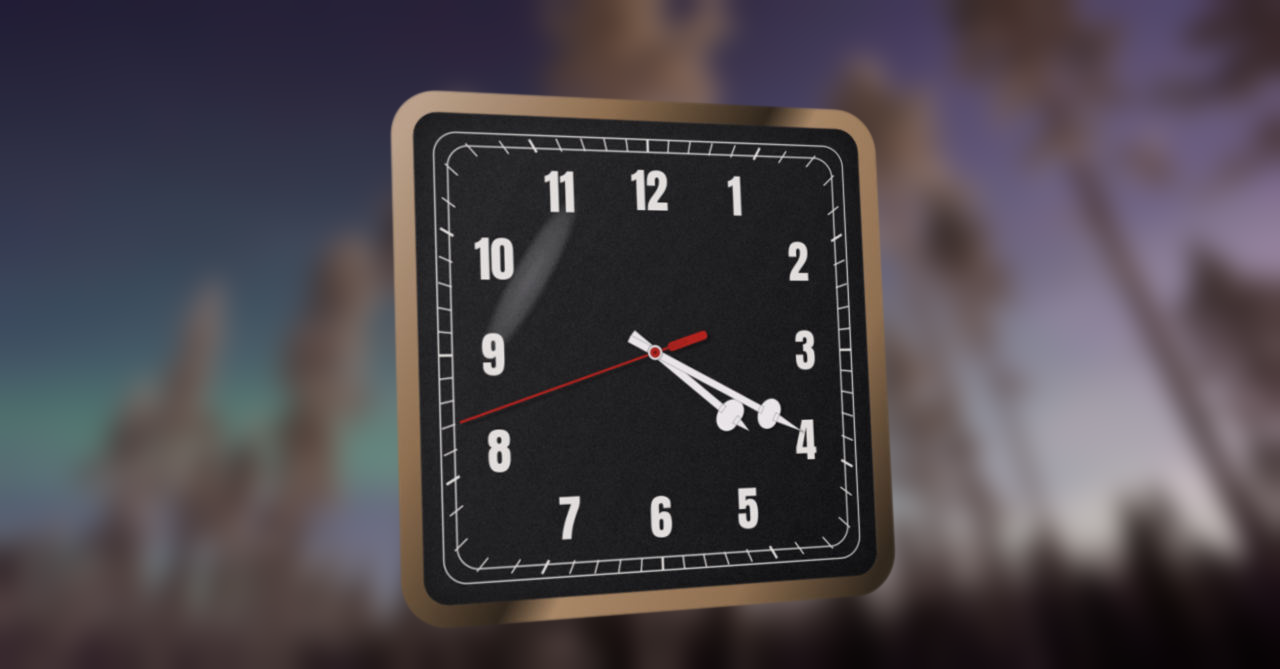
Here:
4,19,42
